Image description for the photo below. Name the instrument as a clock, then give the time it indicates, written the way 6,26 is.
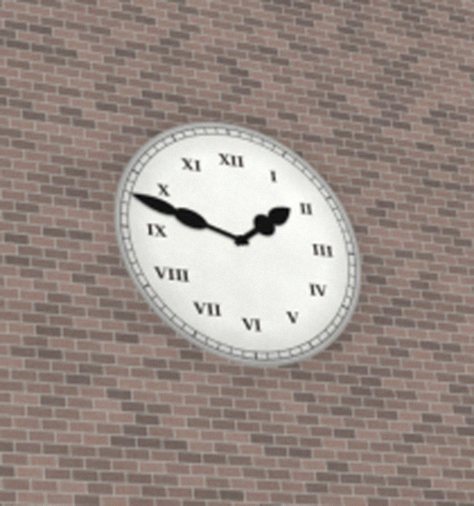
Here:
1,48
